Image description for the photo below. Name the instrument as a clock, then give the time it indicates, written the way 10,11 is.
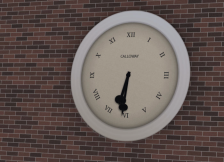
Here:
6,31
